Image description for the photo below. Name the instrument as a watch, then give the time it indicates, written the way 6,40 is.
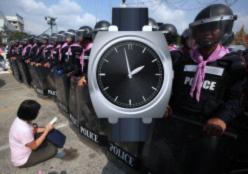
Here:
1,58
